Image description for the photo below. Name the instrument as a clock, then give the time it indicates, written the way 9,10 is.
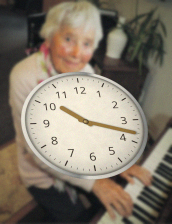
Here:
10,18
